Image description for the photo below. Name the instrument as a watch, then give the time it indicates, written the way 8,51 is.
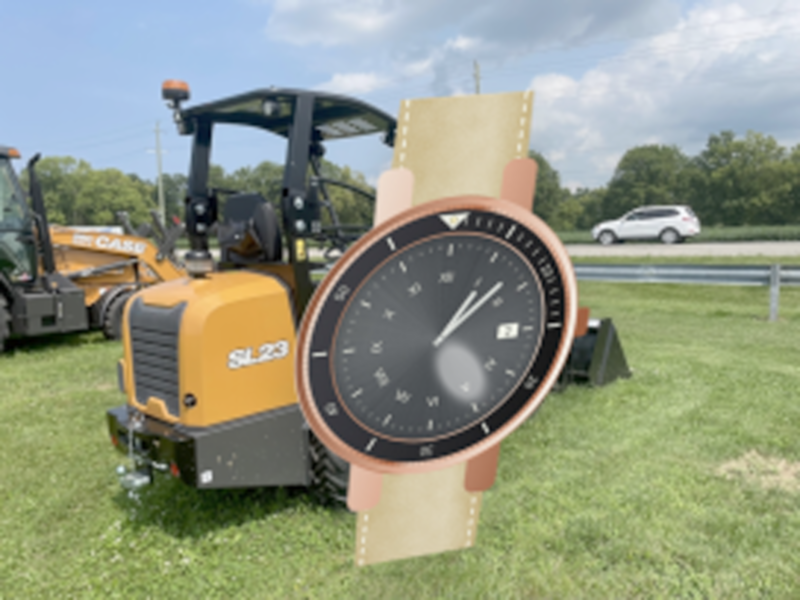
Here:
1,08
